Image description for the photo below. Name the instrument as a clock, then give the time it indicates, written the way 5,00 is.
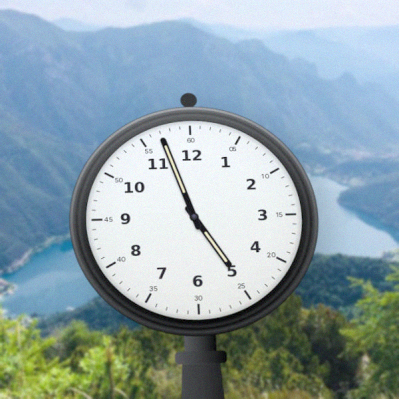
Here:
4,57
